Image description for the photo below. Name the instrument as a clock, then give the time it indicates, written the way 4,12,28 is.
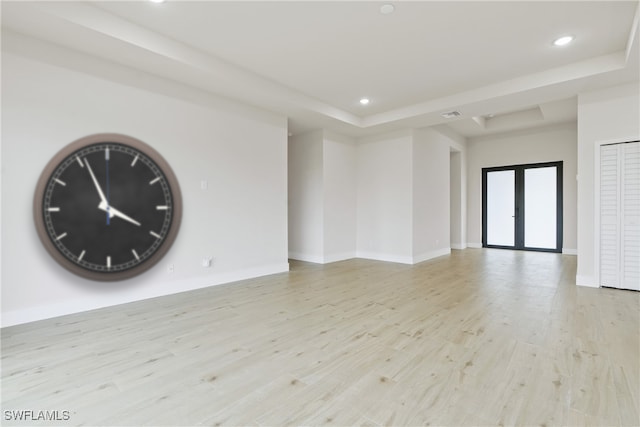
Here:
3,56,00
